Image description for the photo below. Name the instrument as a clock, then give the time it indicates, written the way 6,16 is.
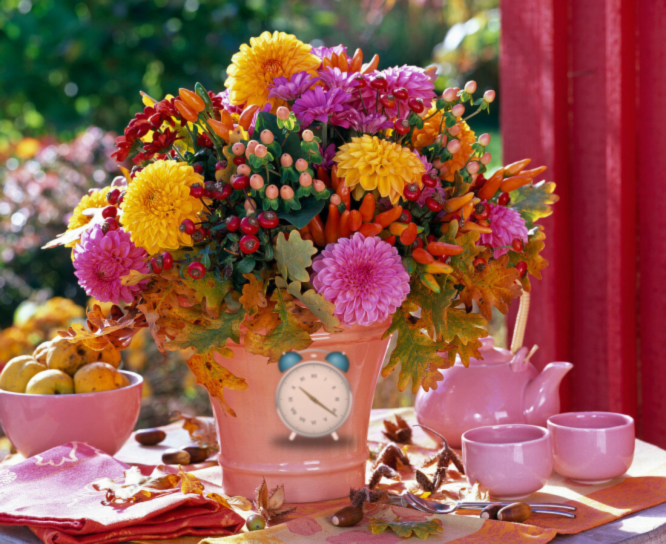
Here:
10,21
